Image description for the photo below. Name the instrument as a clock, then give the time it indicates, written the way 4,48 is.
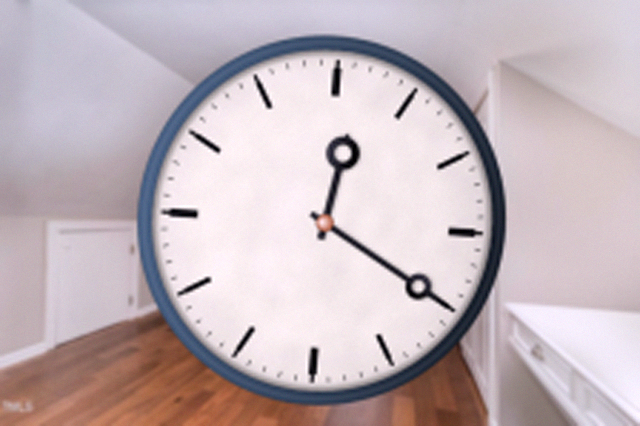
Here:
12,20
